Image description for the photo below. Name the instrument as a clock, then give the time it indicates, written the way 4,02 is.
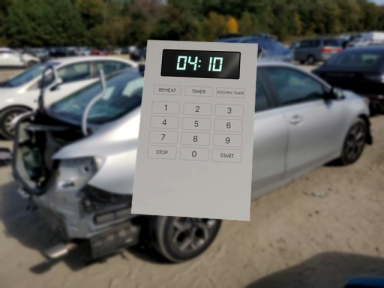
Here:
4,10
